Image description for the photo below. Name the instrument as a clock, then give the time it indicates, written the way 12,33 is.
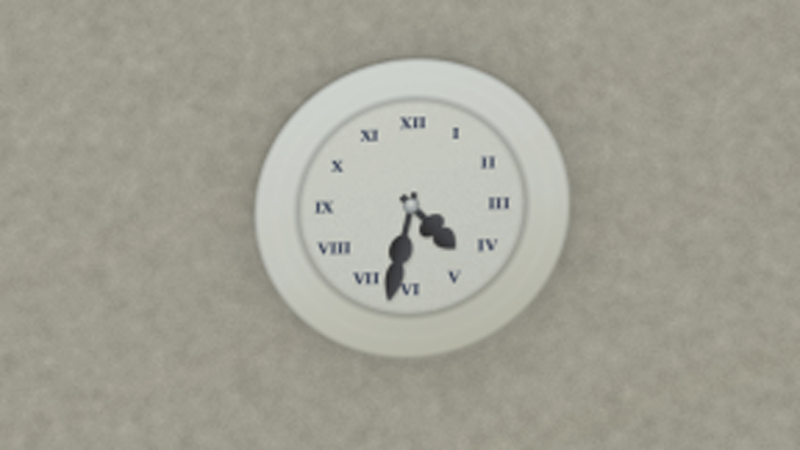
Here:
4,32
